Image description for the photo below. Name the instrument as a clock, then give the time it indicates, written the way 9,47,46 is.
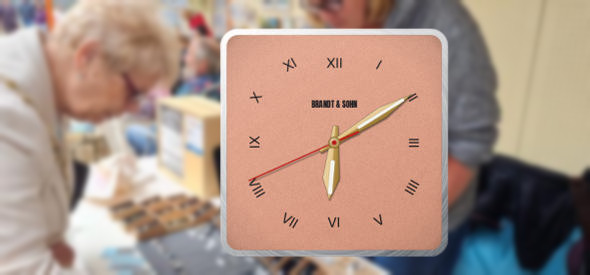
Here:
6,09,41
